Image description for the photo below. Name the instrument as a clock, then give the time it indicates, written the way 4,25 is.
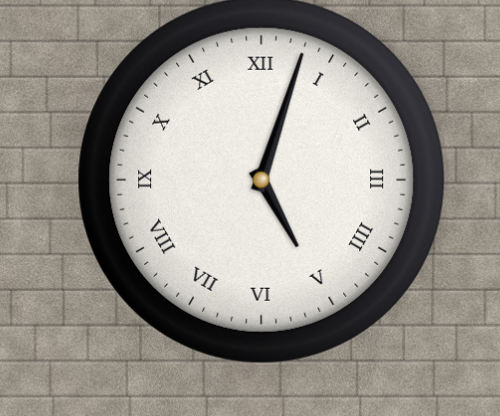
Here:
5,03
